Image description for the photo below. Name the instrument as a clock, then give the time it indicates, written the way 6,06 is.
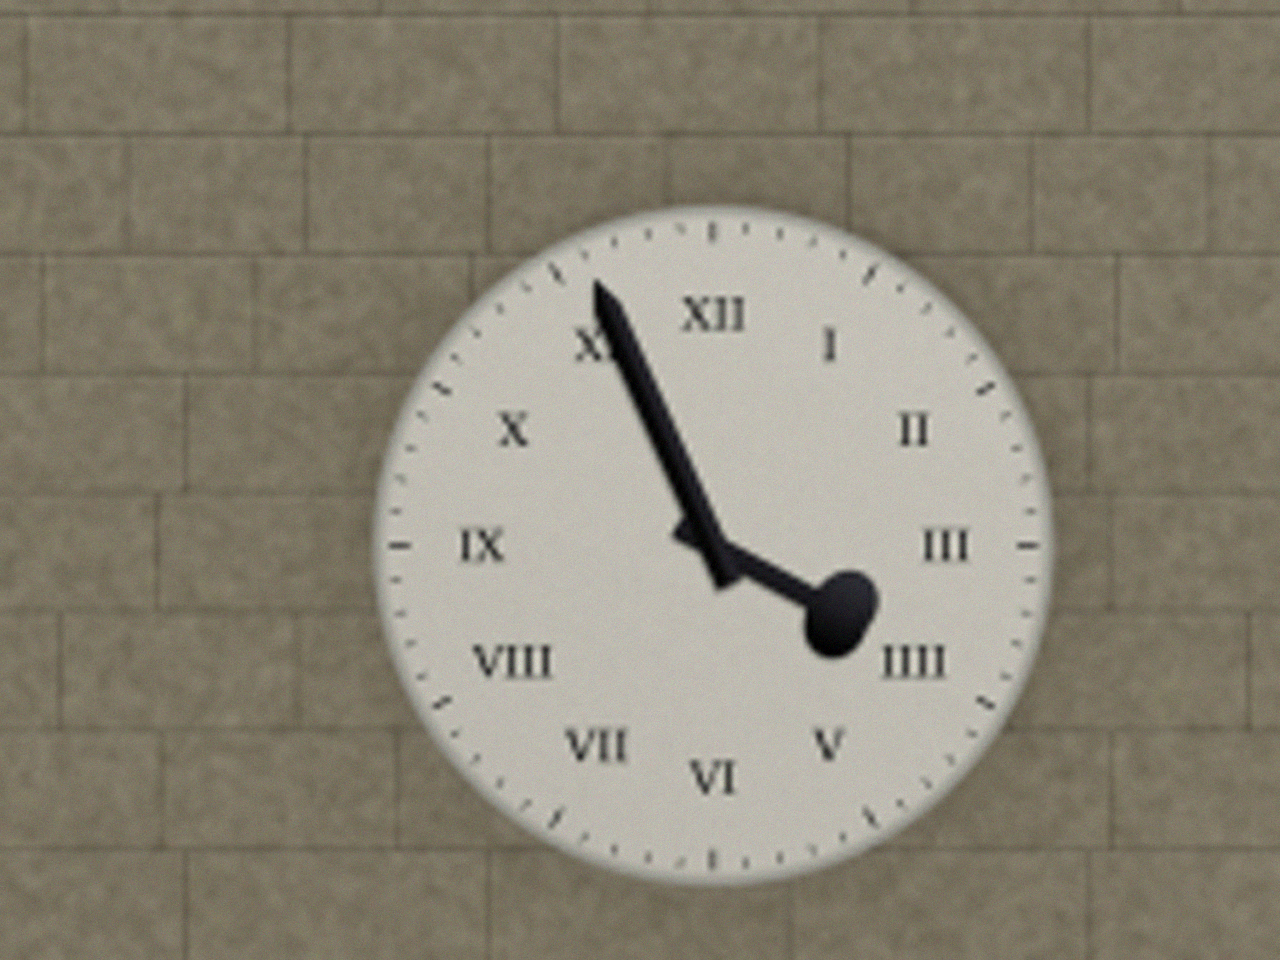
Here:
3,56
